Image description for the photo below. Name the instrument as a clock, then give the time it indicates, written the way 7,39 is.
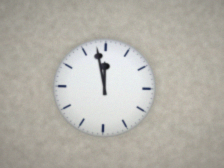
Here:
11,58
